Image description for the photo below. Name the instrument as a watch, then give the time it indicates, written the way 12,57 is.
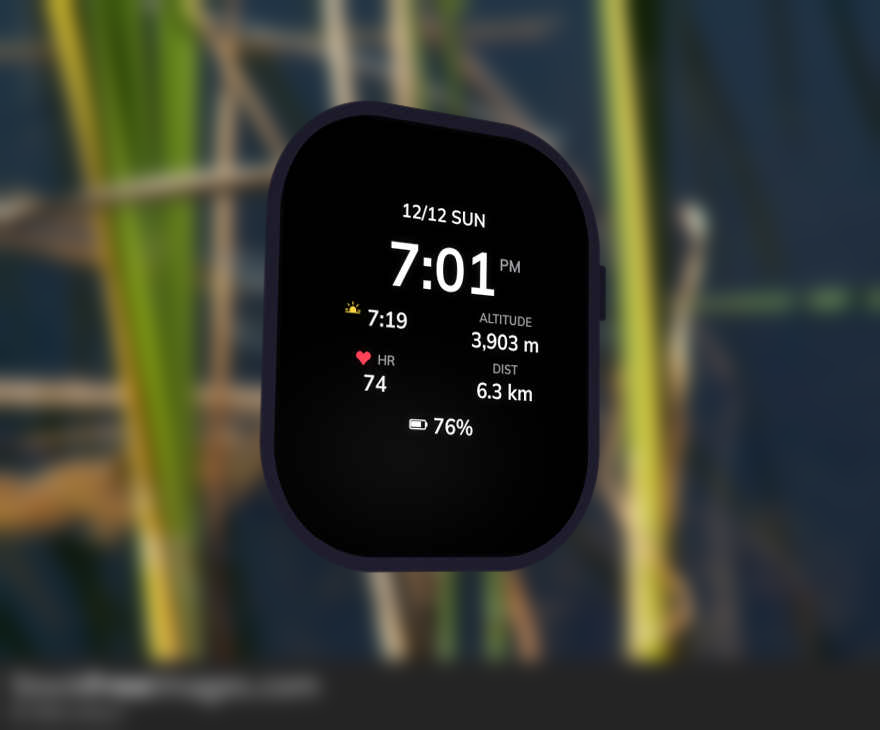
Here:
7,01
